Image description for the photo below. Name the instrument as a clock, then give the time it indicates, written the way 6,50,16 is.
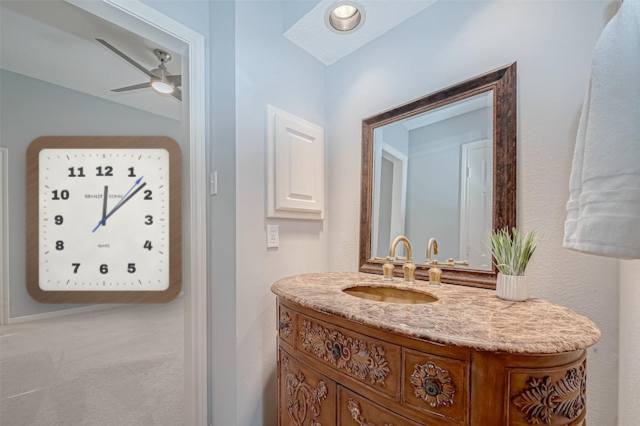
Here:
12,08,07
